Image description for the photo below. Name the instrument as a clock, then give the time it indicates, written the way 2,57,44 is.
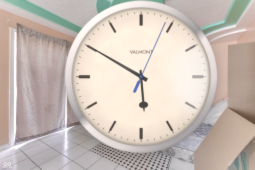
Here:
5,50,04
